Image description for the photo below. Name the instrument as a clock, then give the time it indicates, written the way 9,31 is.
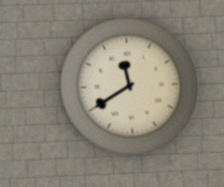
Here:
11,40
